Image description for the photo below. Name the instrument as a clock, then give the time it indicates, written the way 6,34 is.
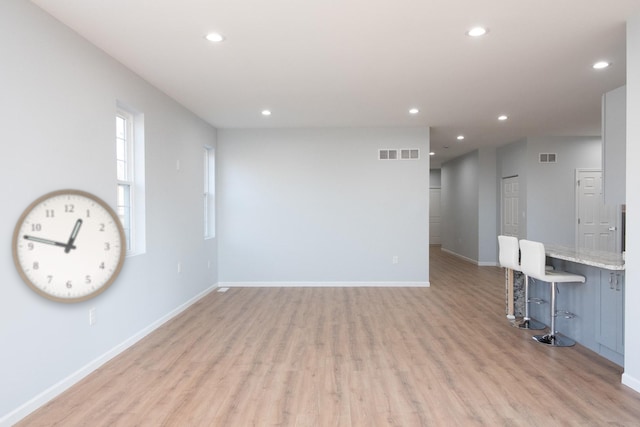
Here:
12,47
